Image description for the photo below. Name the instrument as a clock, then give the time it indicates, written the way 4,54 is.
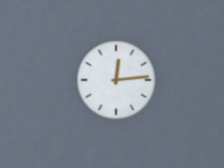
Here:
12,14
